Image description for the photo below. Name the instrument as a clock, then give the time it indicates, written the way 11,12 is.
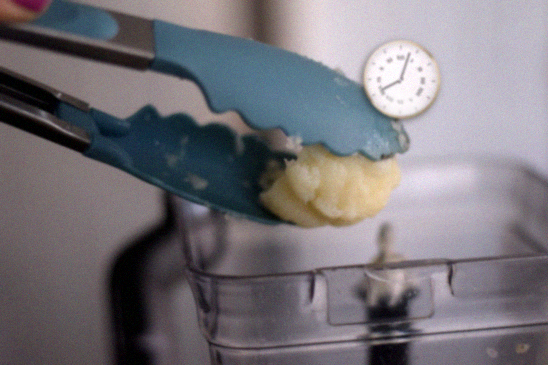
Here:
8,03
